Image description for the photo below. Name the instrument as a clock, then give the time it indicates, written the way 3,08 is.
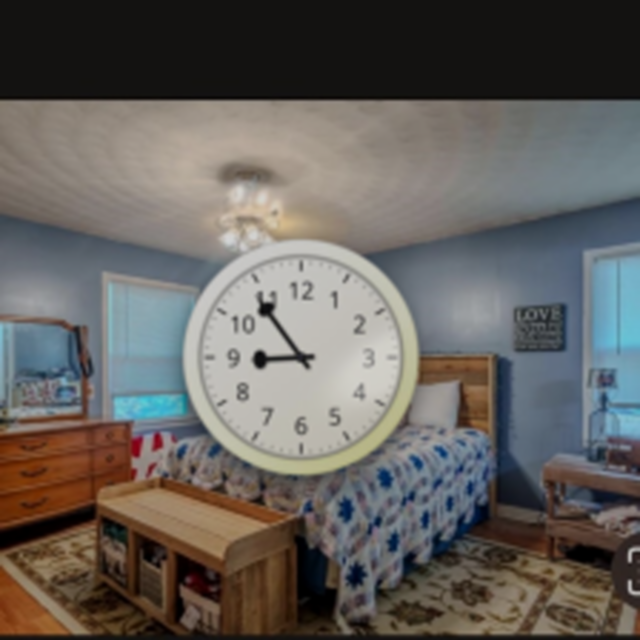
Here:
8,54
